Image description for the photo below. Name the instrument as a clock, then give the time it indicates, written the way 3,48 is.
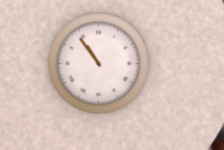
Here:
10,54
